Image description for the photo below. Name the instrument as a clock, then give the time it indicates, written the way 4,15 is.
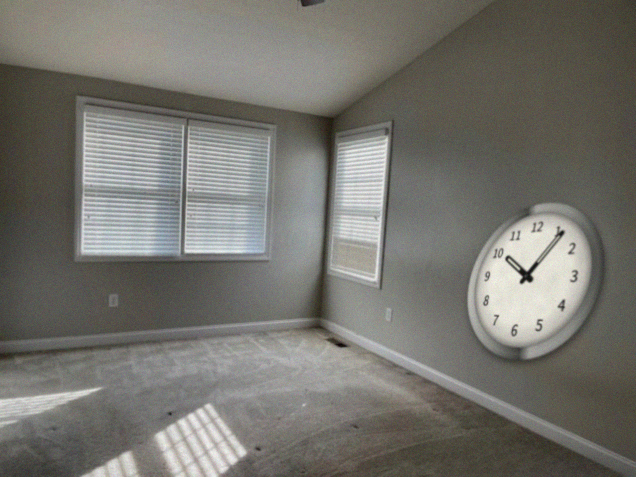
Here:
10,06
